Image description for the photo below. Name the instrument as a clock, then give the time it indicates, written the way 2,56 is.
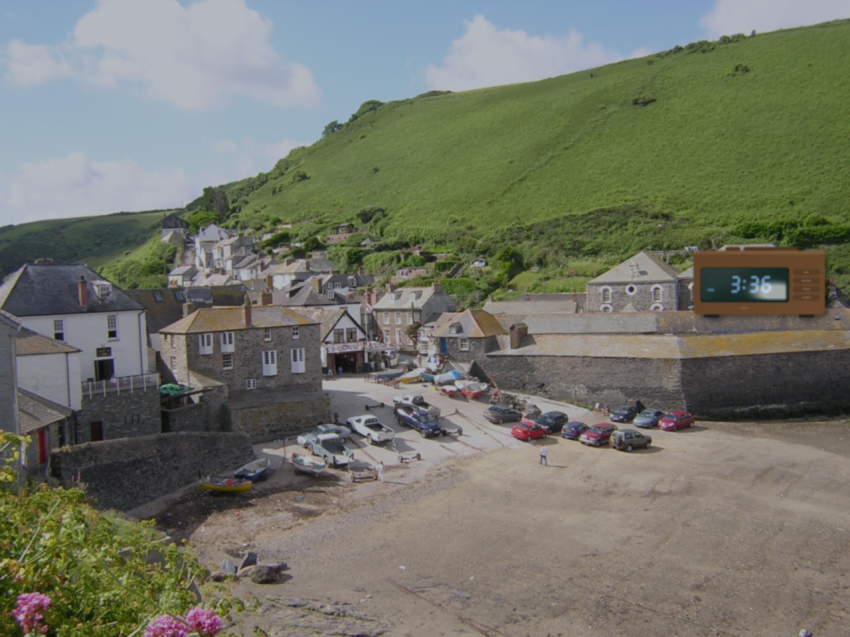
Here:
3,36
